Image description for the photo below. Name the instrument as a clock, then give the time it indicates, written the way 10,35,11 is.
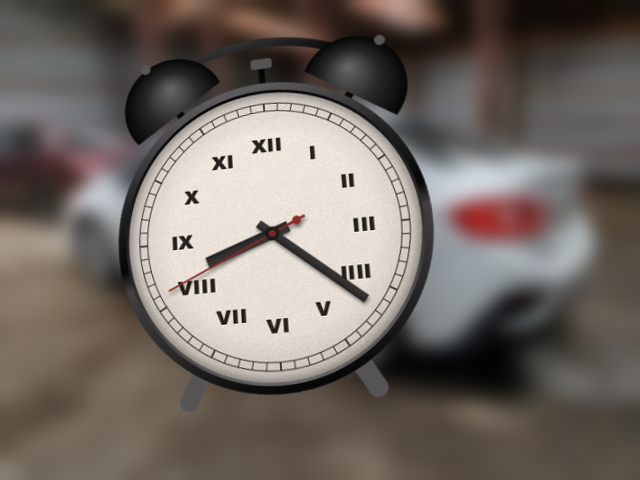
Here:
8,21,41
